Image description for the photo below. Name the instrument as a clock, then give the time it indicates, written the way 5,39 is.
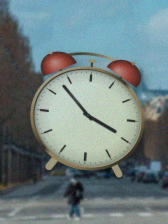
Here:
3,53
